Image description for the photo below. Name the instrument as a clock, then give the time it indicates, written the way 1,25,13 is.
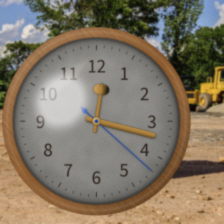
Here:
12,17,22
